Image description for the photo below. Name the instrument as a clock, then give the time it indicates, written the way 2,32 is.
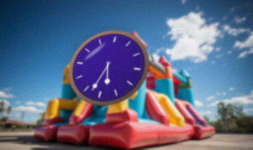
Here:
5,33
